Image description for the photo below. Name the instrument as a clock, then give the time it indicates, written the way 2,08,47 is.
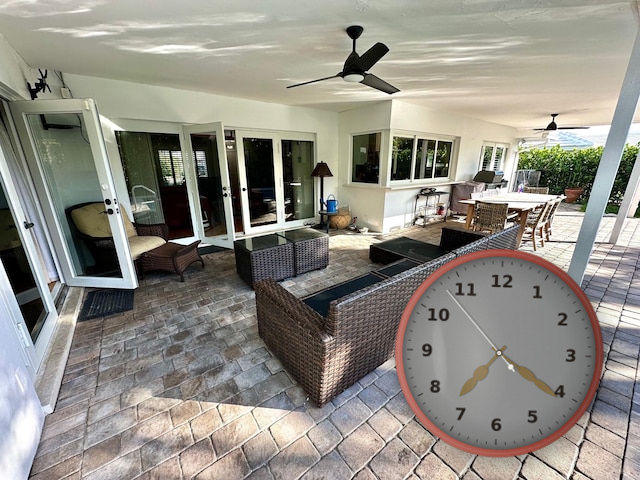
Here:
7,20,53
